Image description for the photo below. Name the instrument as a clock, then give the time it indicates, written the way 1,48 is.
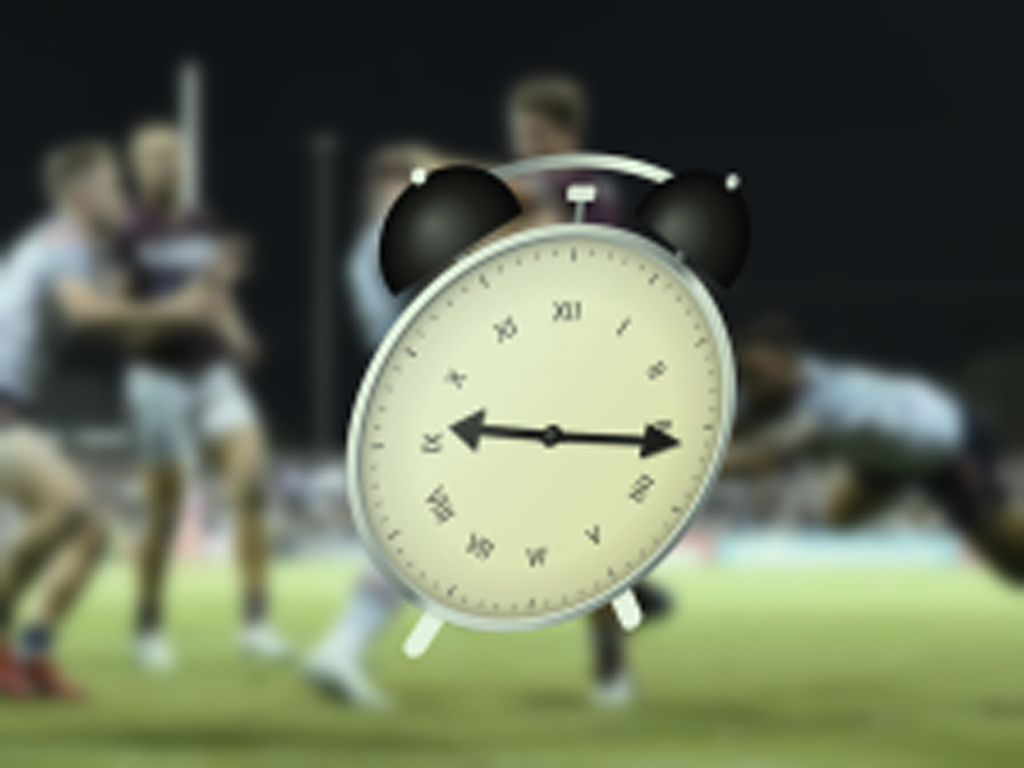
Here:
9,16
